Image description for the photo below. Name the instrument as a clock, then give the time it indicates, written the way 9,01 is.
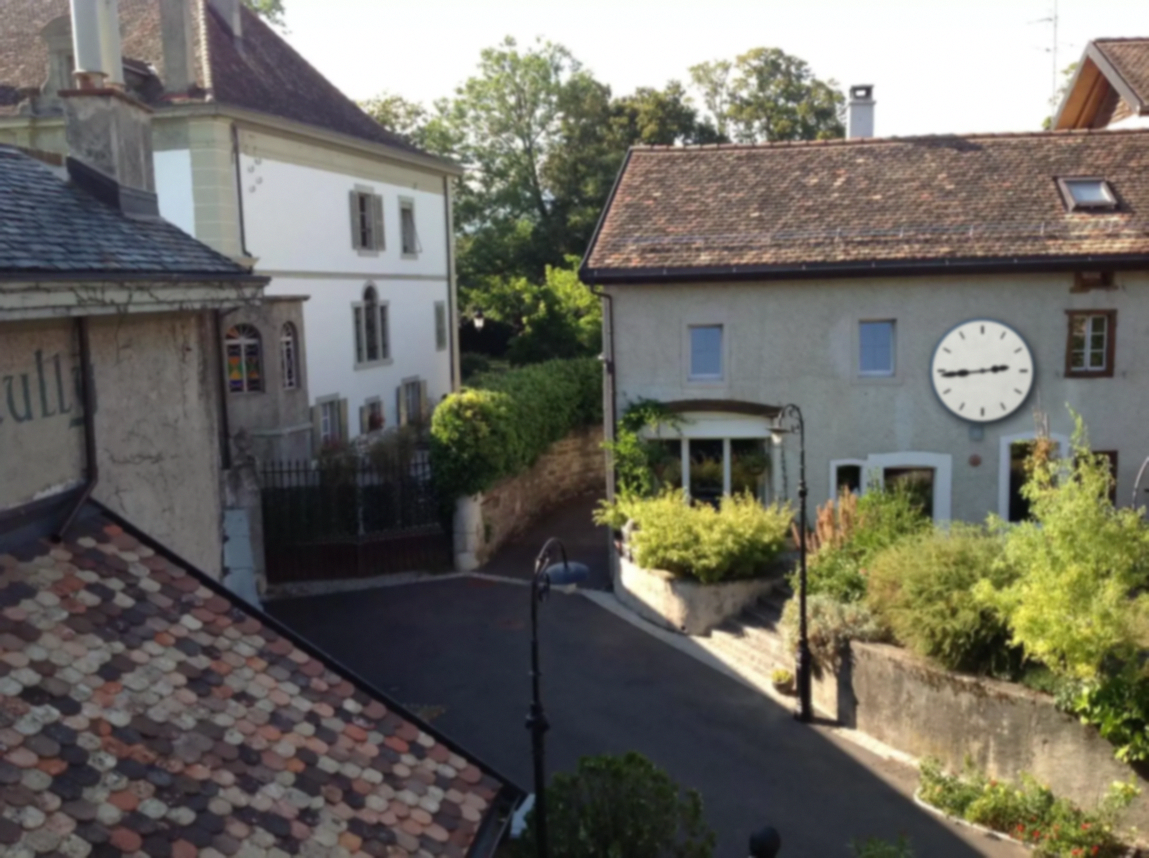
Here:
2,44
